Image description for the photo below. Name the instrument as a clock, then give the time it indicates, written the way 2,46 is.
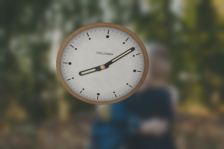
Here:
8,08
